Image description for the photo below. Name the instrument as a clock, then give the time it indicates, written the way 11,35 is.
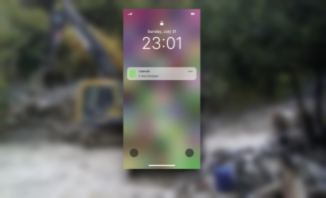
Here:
23,01
